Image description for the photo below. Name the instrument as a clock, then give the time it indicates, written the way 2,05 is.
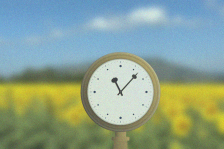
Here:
11,07
